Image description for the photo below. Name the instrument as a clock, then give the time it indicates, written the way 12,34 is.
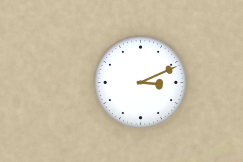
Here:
3,11
